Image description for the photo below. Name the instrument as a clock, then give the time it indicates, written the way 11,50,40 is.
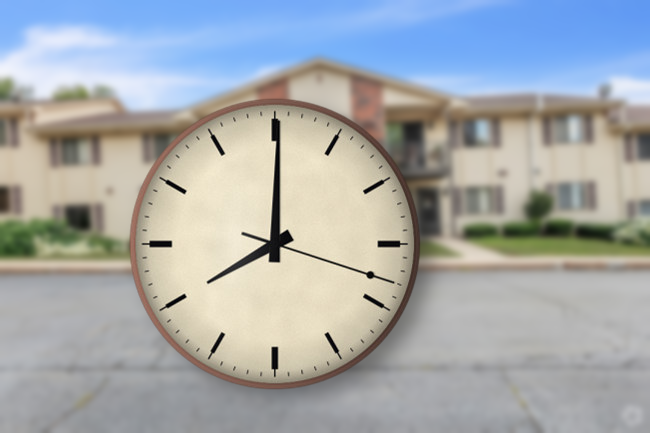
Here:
8,00,18
